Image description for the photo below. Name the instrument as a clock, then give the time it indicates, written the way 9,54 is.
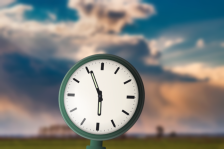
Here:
5,56
